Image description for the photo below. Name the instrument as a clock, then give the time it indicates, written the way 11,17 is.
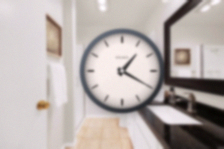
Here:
1,20
